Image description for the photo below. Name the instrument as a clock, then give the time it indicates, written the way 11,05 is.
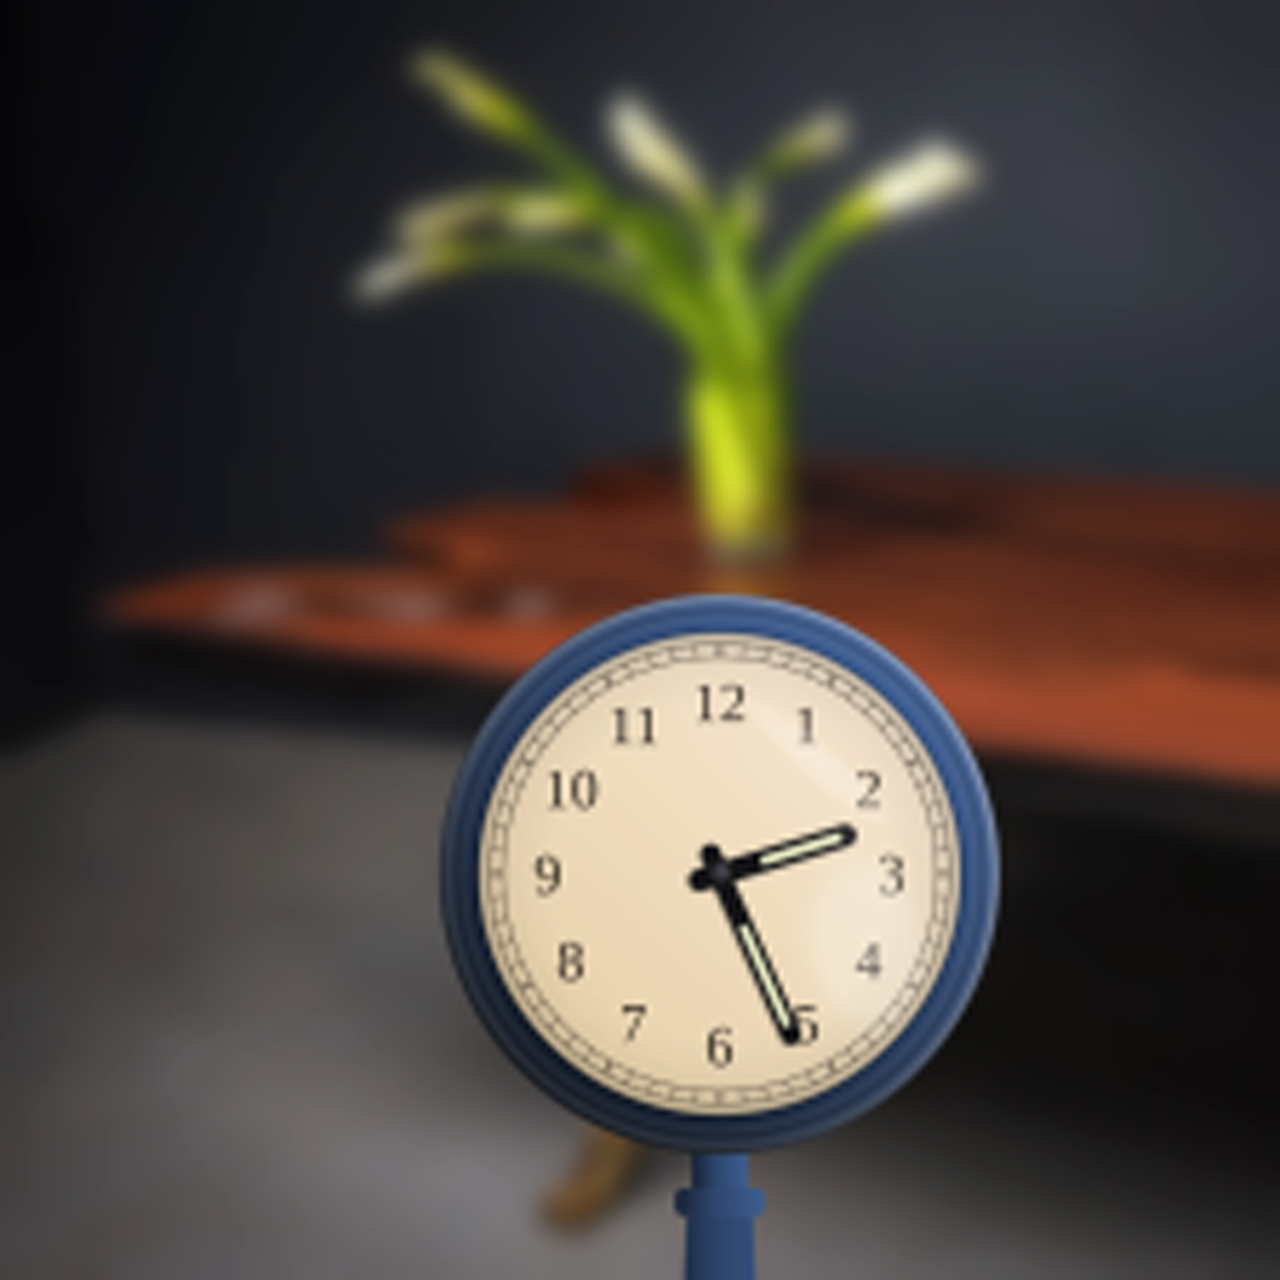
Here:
2,26
